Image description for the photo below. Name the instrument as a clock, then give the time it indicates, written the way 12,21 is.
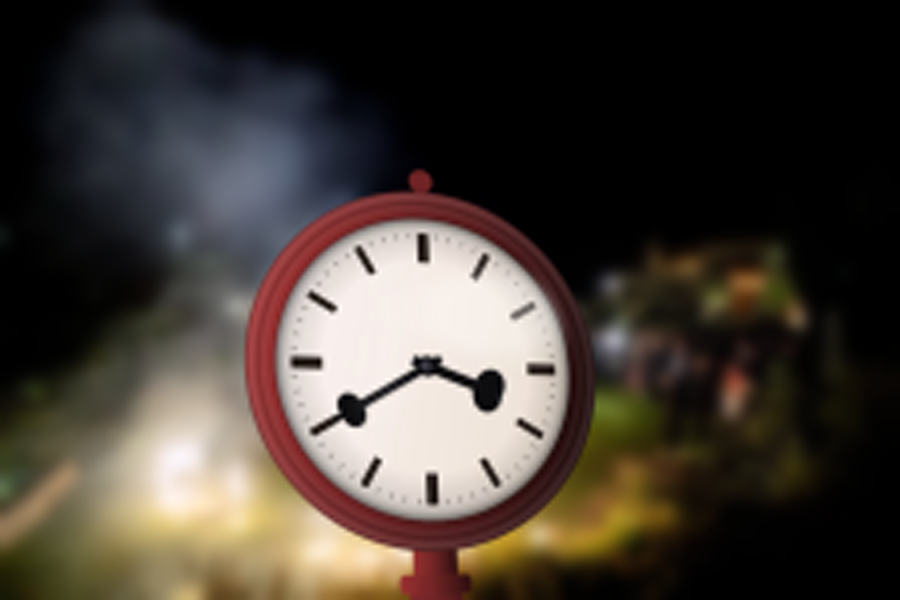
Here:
3,40
